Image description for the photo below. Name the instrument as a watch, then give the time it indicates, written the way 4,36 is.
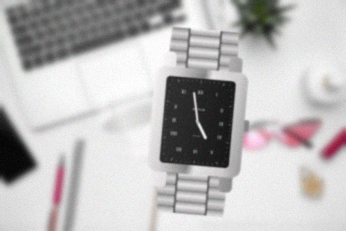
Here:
4,58
